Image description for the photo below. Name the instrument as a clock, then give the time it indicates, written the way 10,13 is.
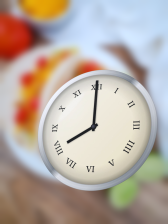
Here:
8,00
